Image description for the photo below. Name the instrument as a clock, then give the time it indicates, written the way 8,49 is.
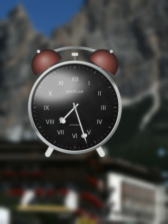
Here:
7,27
